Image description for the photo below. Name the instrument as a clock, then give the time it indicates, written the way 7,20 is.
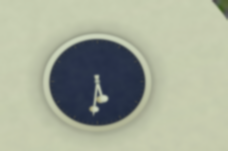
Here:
5,31
